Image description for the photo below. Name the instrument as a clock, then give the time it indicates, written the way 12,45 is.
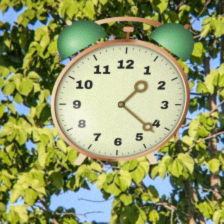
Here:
1,22
